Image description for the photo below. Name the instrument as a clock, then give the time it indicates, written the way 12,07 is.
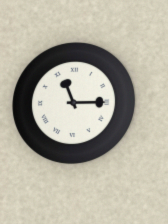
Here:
11,15
